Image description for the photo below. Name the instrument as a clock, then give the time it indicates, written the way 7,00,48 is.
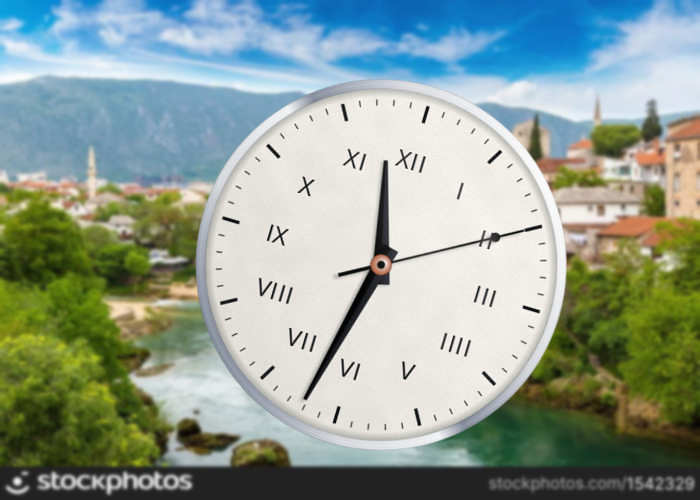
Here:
11,32,10
